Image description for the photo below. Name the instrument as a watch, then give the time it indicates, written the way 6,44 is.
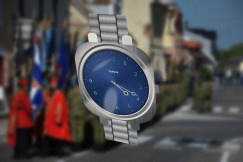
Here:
4,19
